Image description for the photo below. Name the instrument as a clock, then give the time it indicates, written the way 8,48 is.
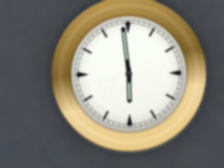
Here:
5,59
